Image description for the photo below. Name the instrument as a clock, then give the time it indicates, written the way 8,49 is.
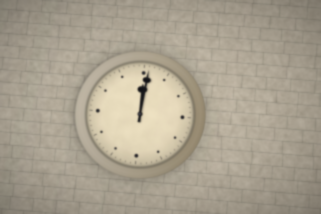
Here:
12,01
